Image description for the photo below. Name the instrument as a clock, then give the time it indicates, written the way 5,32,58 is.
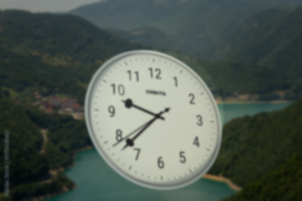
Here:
9,37,39
